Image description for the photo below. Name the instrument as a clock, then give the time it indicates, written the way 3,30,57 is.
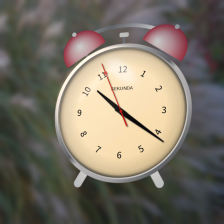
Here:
10,20,56
